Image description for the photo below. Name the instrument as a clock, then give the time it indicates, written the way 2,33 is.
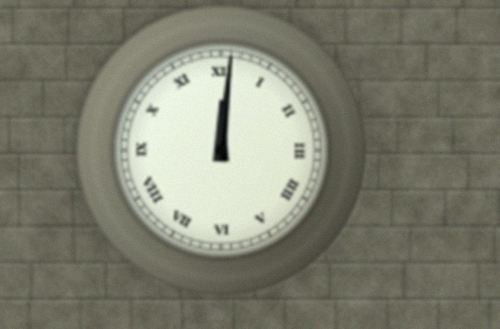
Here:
12,01
